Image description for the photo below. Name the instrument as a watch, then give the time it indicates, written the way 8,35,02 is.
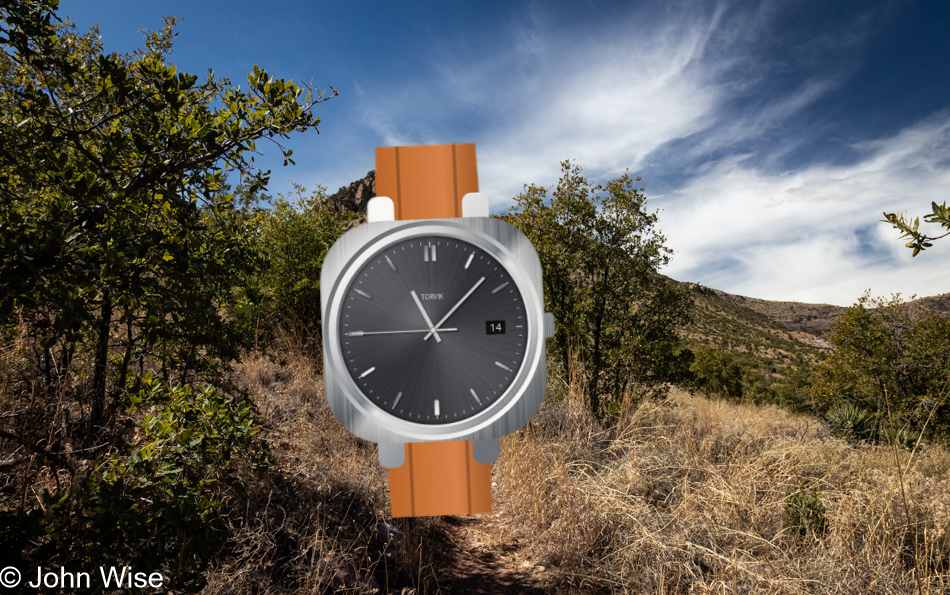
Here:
11,07,45
